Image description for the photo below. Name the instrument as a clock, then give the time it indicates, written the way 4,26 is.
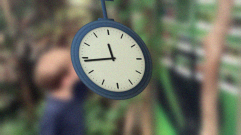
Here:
11,44
